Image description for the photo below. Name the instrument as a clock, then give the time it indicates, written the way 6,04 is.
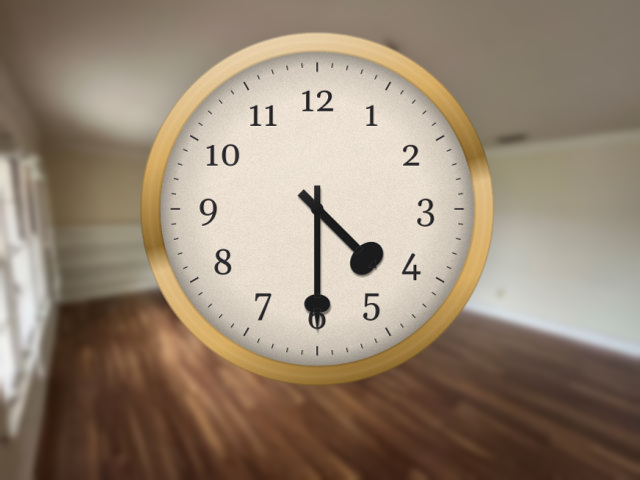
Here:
4,30
